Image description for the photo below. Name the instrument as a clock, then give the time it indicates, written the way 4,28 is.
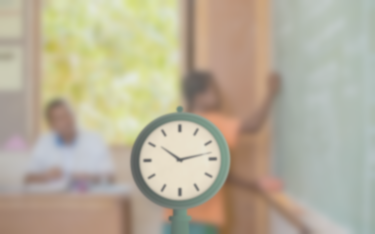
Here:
10,13
